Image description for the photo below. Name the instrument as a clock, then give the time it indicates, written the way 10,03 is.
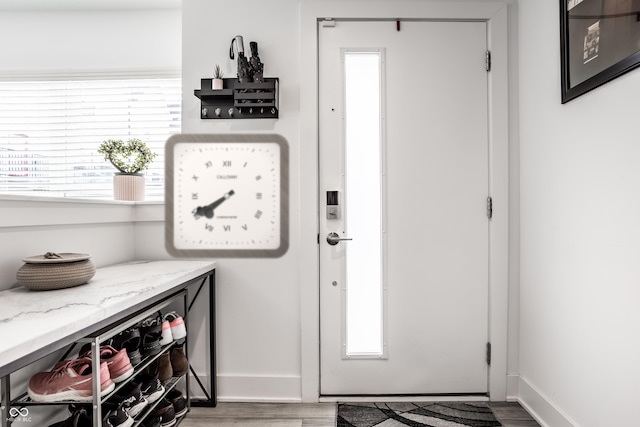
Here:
7,40
